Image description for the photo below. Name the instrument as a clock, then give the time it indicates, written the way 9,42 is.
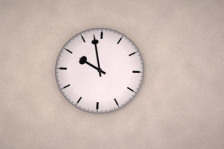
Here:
9,58
